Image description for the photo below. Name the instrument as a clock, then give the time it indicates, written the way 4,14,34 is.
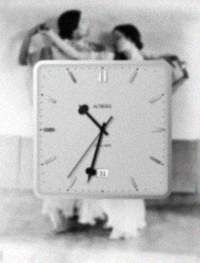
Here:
10,32,36
